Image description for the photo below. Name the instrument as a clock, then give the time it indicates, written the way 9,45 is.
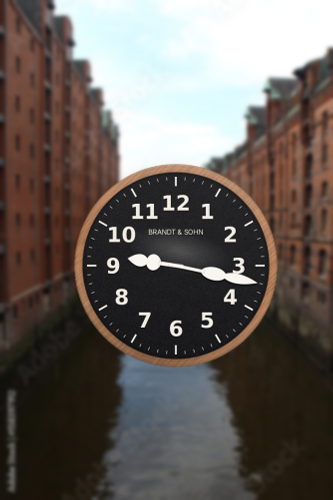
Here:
9,17
